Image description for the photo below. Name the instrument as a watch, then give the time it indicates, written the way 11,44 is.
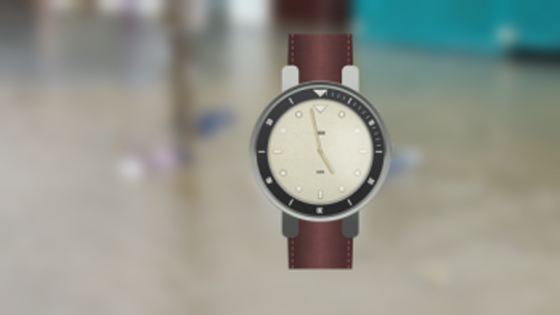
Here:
4,58
